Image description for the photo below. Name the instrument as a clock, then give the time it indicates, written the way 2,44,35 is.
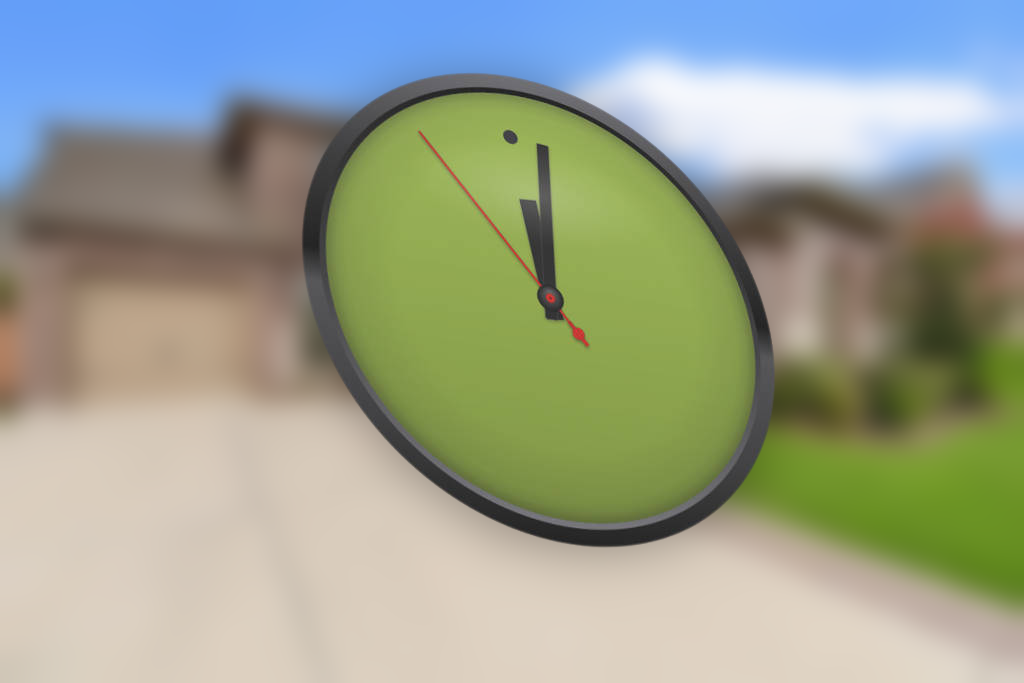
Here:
12,01,55
